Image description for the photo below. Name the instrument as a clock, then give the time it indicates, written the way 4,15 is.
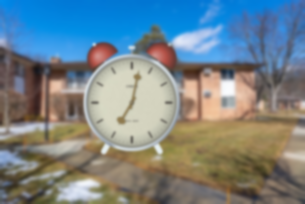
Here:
7,02
